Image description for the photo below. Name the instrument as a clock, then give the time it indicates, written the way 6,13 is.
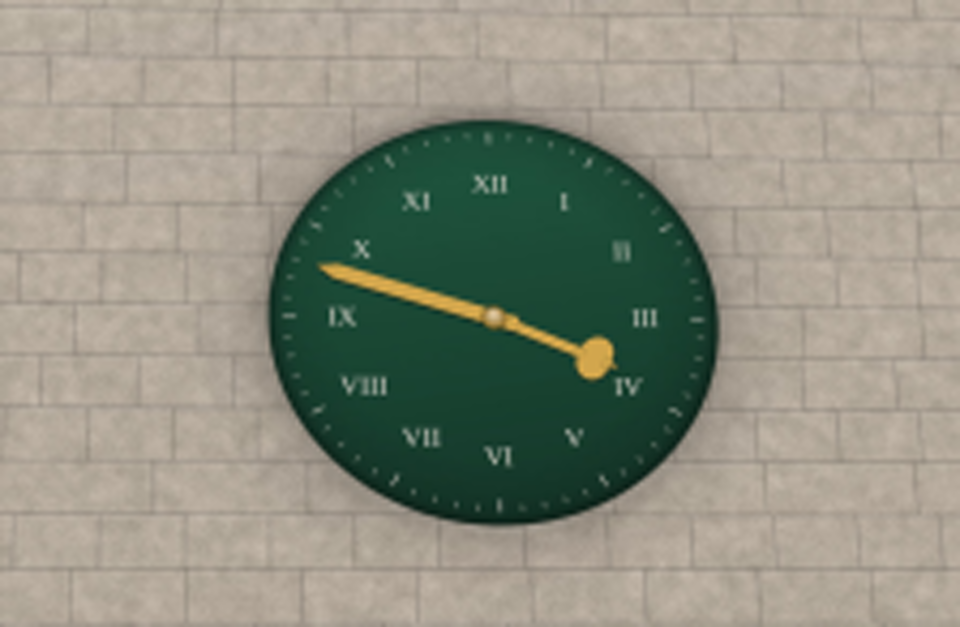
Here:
3,48
